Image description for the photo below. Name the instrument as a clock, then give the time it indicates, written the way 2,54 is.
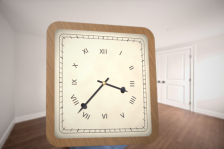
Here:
3,37
